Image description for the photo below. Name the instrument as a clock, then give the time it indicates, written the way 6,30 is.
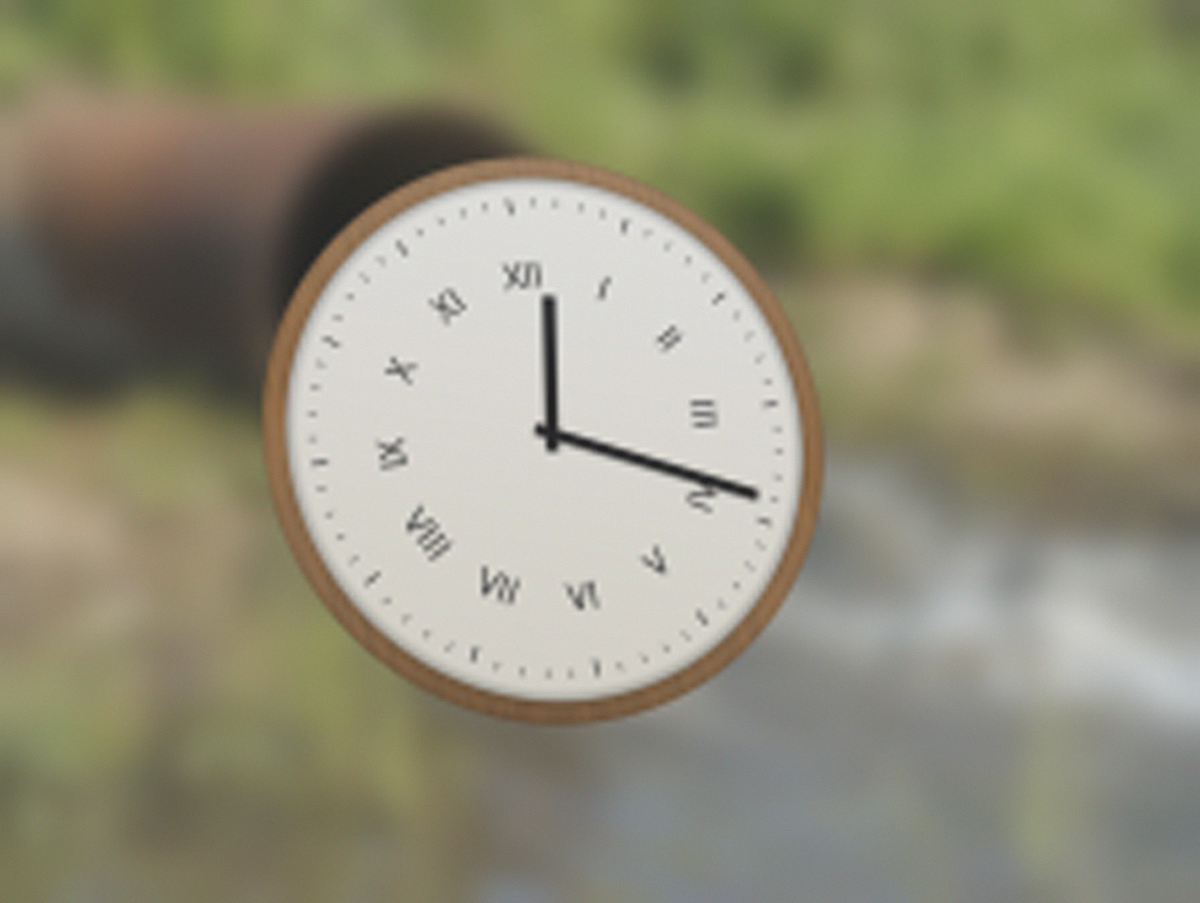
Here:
12,19
